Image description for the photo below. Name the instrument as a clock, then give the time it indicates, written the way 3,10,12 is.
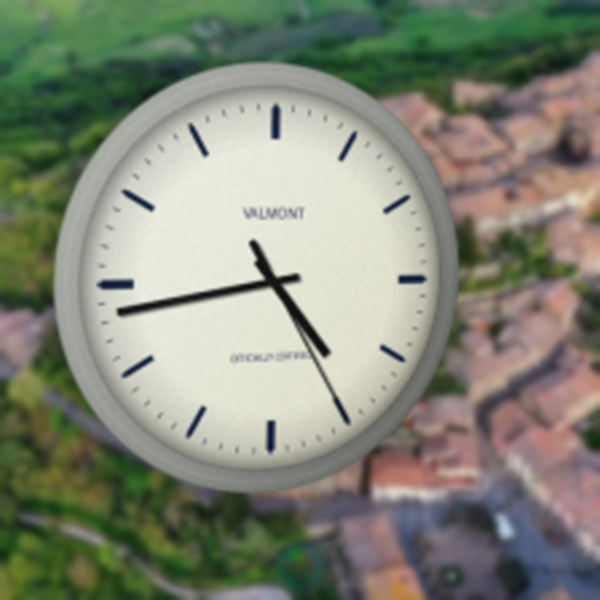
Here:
4,43,25
